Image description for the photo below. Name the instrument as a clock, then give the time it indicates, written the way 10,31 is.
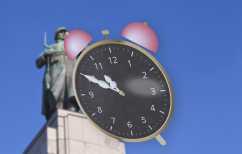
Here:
10,50
